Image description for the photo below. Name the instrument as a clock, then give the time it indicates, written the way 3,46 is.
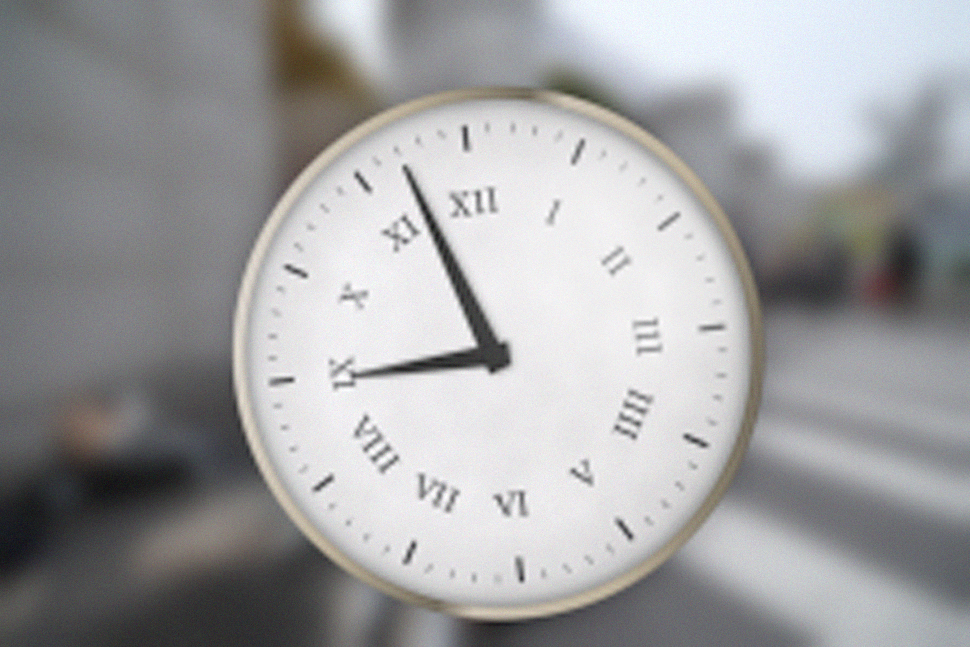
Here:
8,57
